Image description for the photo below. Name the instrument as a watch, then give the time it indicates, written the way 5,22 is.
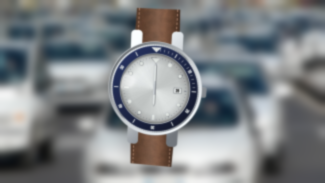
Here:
6,00
